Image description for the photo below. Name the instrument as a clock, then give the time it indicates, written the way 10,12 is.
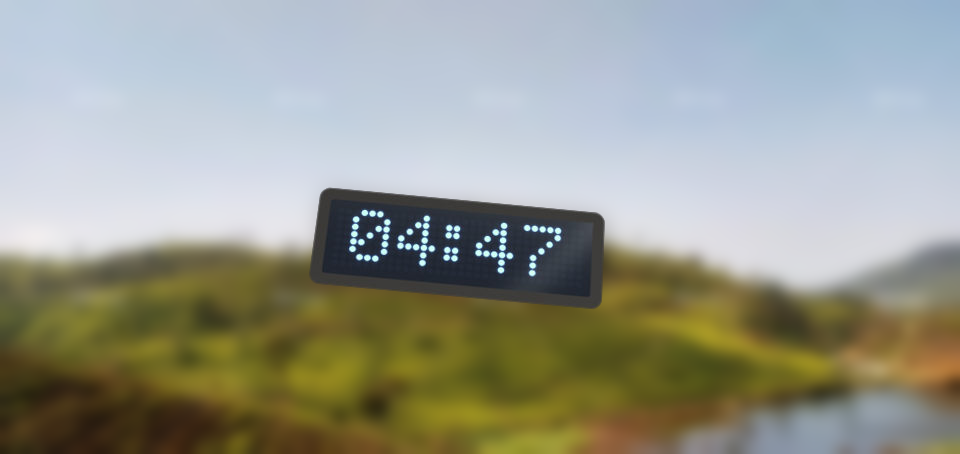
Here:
4,47
